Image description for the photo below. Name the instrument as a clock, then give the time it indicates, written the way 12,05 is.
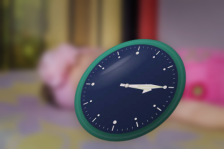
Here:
3,15
